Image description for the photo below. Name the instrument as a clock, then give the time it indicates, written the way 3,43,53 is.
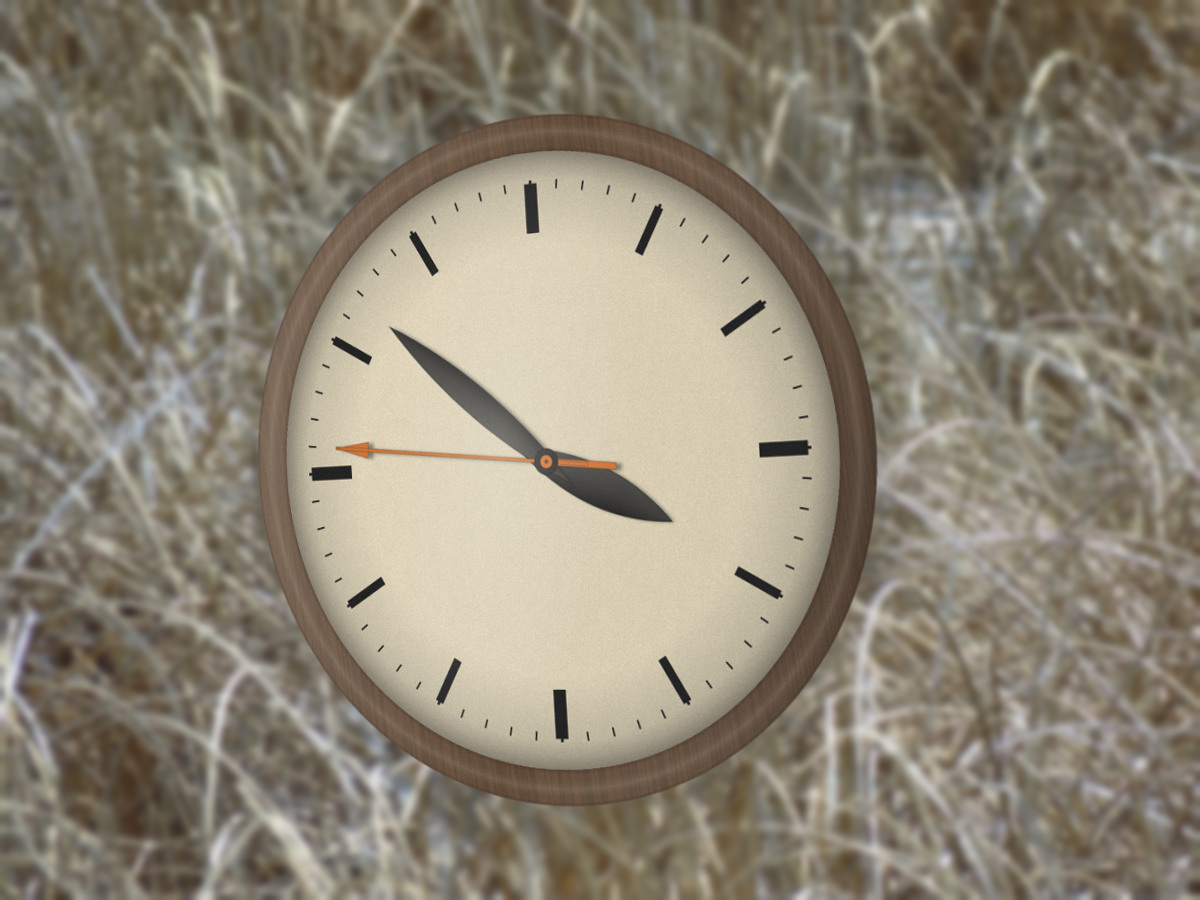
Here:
3,51,46
